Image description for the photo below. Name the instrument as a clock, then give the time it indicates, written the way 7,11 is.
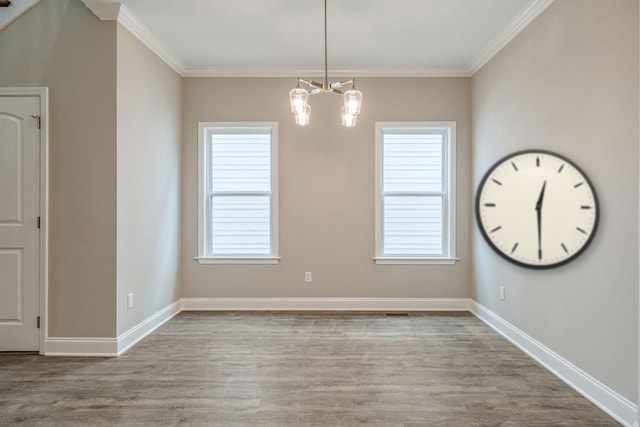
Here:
12,30
